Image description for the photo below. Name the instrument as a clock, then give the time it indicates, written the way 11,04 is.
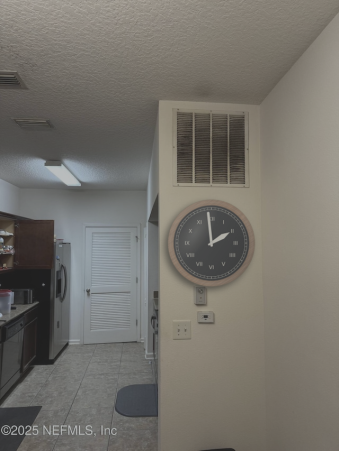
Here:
1,59
